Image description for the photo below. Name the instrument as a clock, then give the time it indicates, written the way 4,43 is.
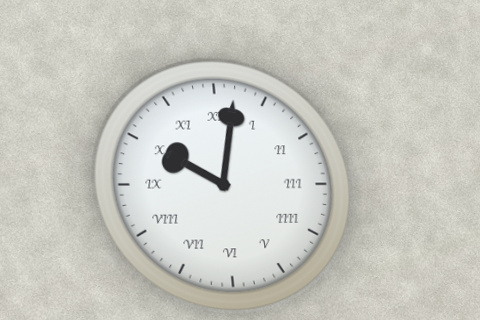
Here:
10,02
